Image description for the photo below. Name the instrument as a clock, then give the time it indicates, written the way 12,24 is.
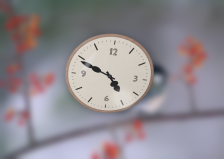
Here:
4,49
